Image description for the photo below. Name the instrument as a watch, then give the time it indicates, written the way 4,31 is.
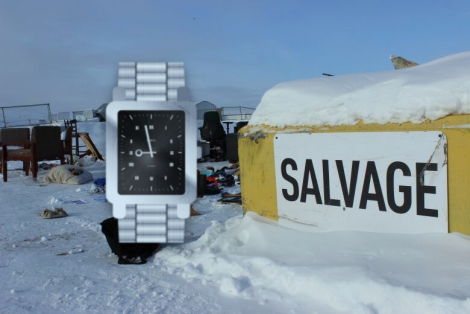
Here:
8,58
